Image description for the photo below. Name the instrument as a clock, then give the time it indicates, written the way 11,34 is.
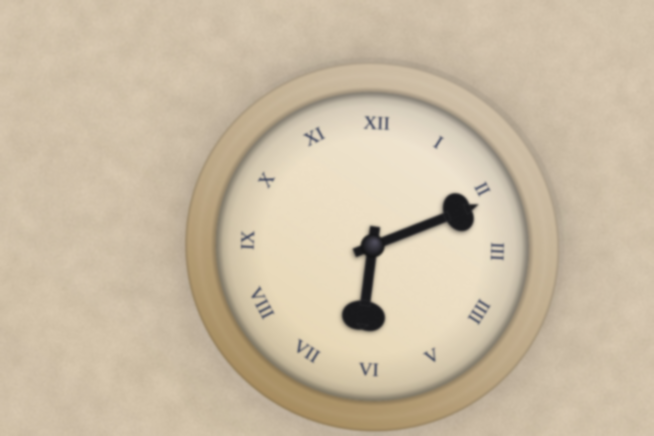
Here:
6,11
